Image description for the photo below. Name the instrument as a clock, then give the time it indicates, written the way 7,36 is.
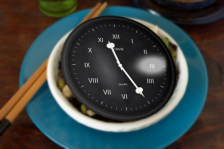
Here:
11,25
